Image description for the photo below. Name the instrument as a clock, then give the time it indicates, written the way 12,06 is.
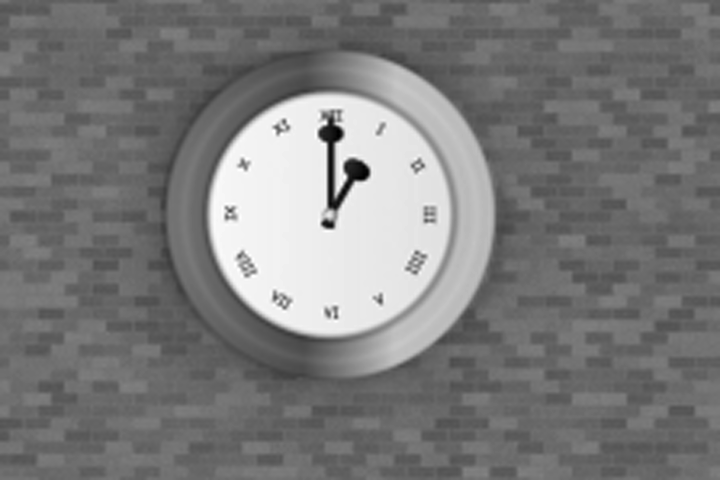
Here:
1,00
